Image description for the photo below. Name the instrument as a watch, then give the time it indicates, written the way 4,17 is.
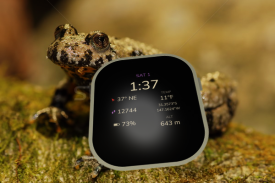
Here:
1,37
